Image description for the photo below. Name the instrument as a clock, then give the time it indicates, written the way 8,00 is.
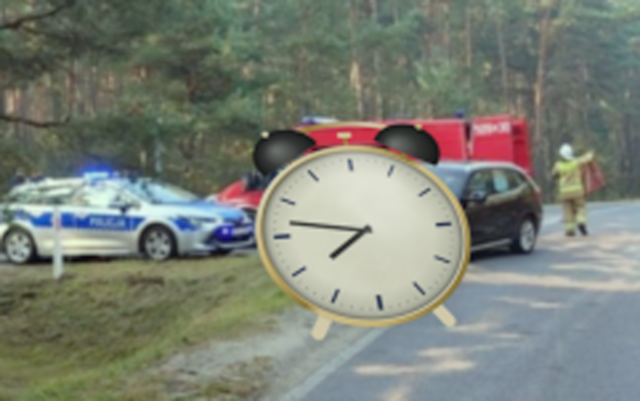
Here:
7,47
